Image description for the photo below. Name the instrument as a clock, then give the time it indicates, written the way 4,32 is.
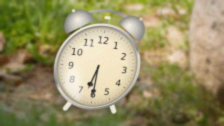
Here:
6,30
